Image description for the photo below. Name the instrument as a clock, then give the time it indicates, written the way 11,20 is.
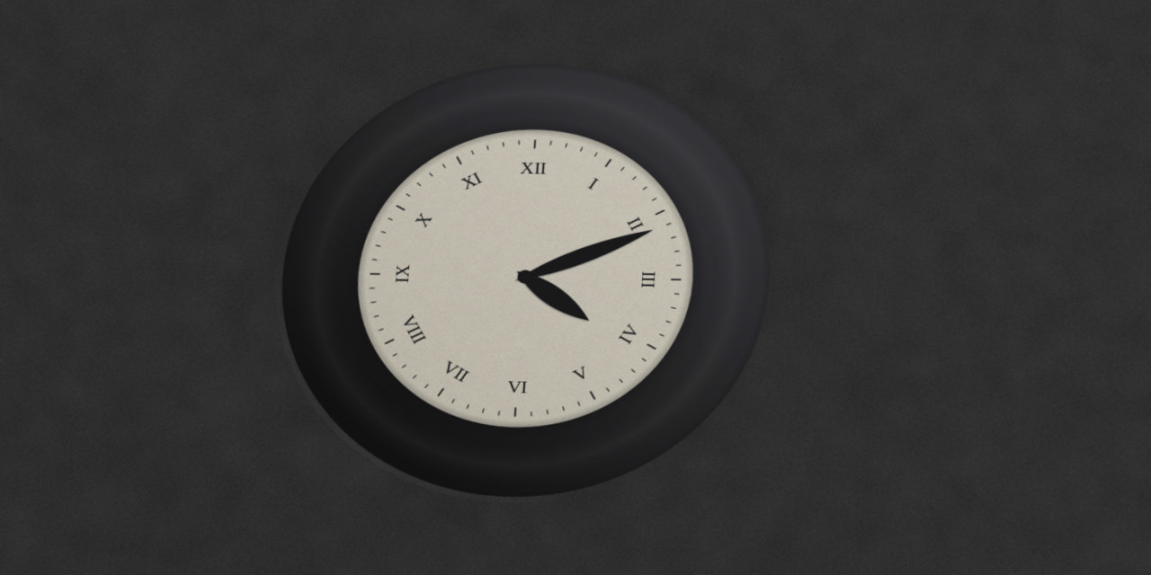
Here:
4,11
